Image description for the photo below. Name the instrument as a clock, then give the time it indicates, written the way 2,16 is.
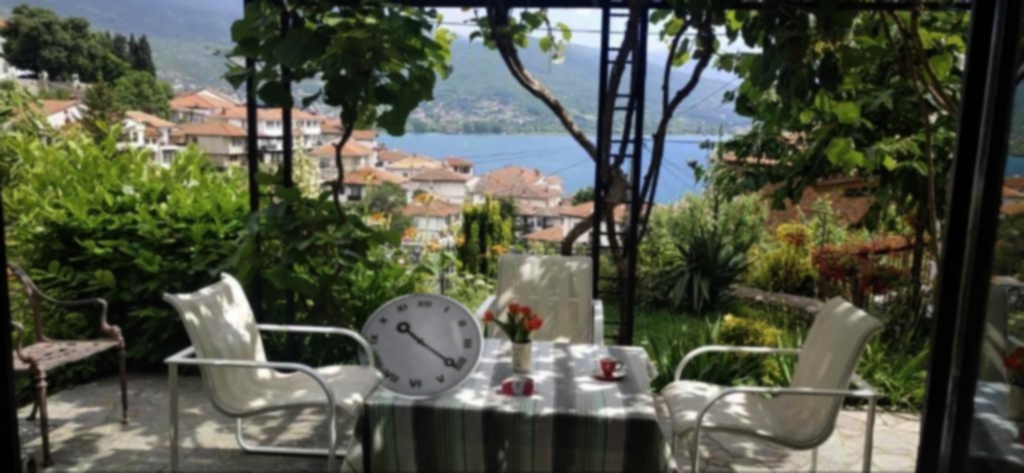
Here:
10,21
